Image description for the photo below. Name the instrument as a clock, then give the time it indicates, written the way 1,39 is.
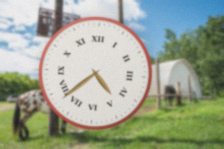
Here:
4,38
